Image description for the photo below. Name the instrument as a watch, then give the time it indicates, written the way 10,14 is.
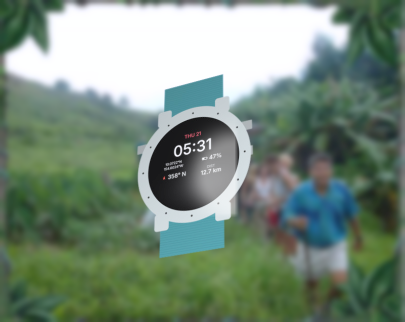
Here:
5,31
